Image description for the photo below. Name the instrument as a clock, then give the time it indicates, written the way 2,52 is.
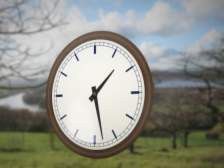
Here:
1,28
